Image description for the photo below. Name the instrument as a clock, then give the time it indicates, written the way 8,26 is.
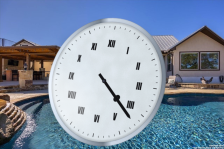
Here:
4,22
